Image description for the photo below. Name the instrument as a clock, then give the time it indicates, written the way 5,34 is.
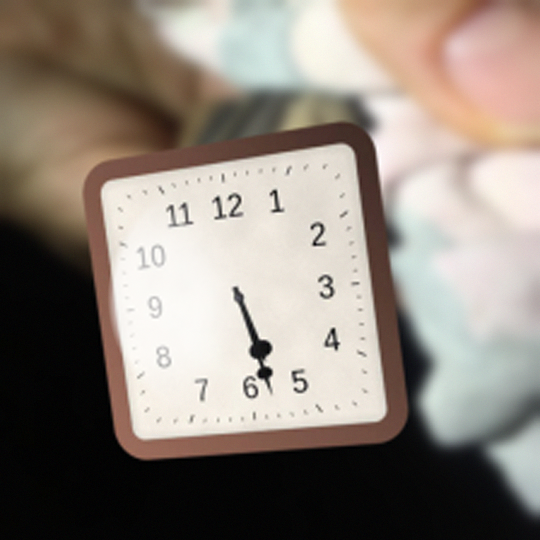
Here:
5,28
